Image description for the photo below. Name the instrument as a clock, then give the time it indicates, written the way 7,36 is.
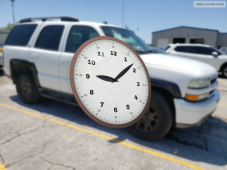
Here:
9,08
